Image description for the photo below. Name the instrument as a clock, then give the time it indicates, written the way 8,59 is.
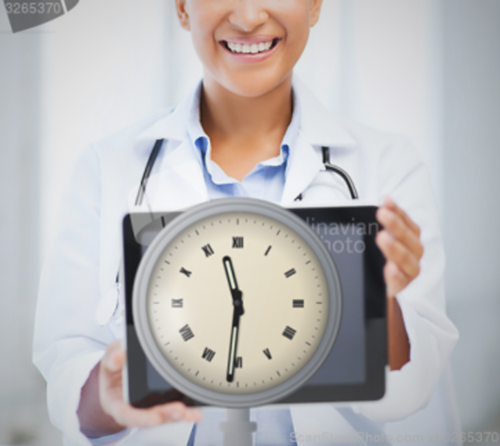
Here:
11,31
